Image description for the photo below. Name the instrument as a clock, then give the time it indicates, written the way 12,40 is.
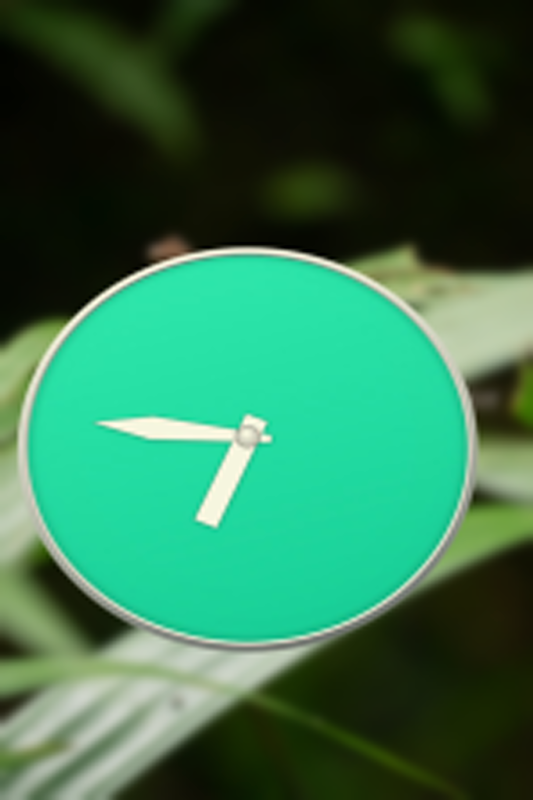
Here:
6,46
